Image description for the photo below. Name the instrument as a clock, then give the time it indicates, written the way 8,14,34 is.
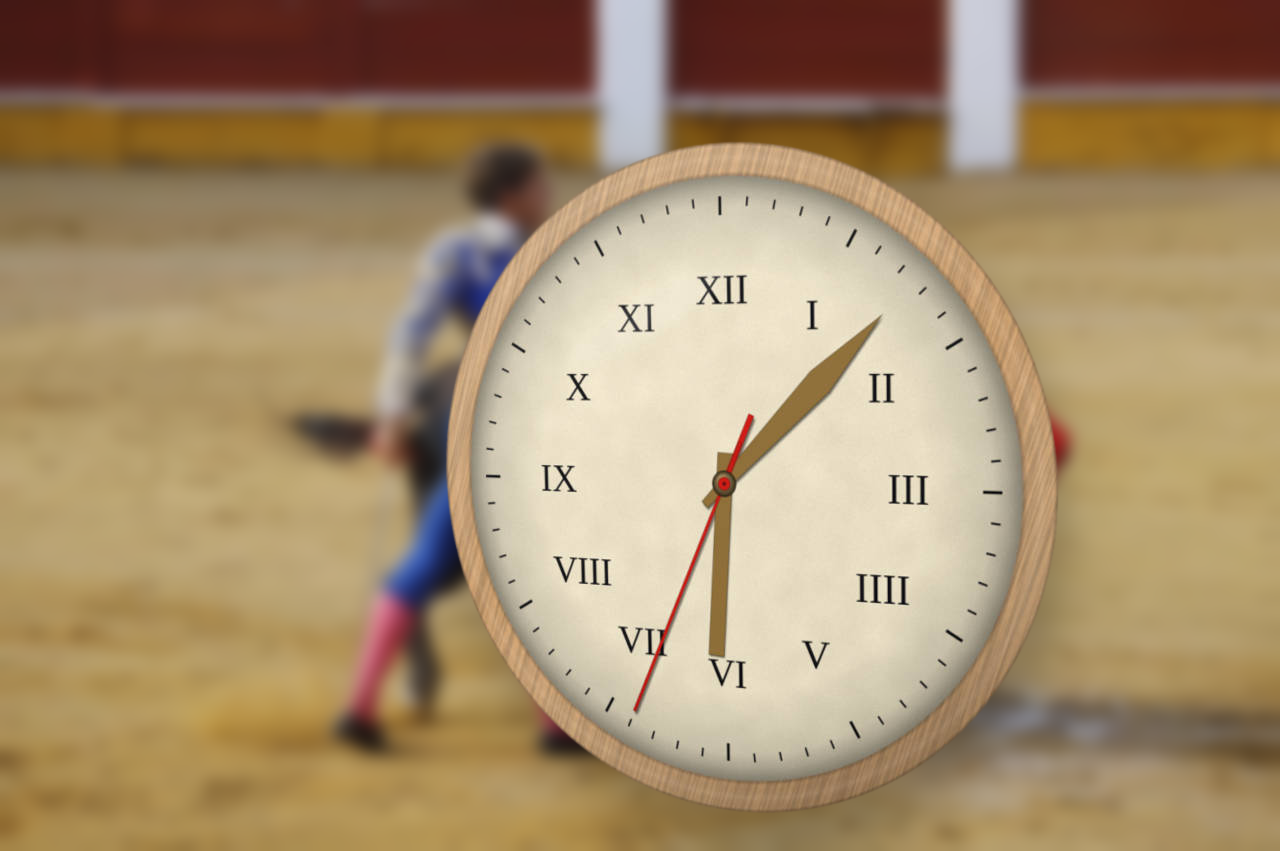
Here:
6,07,34
